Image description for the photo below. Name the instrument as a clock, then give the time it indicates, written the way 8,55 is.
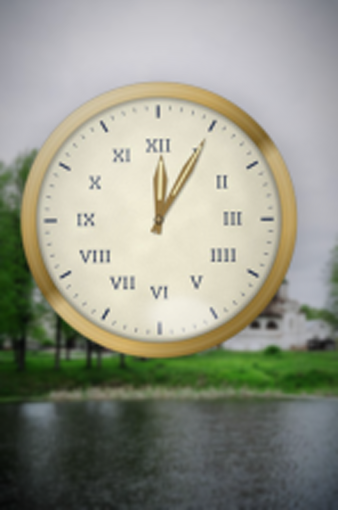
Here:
12,05
